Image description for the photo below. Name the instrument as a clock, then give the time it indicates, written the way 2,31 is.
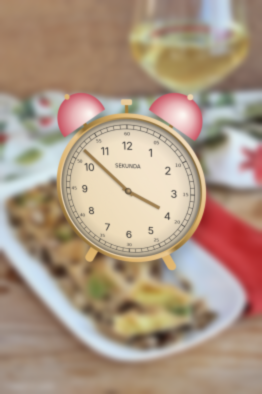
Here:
3,52
